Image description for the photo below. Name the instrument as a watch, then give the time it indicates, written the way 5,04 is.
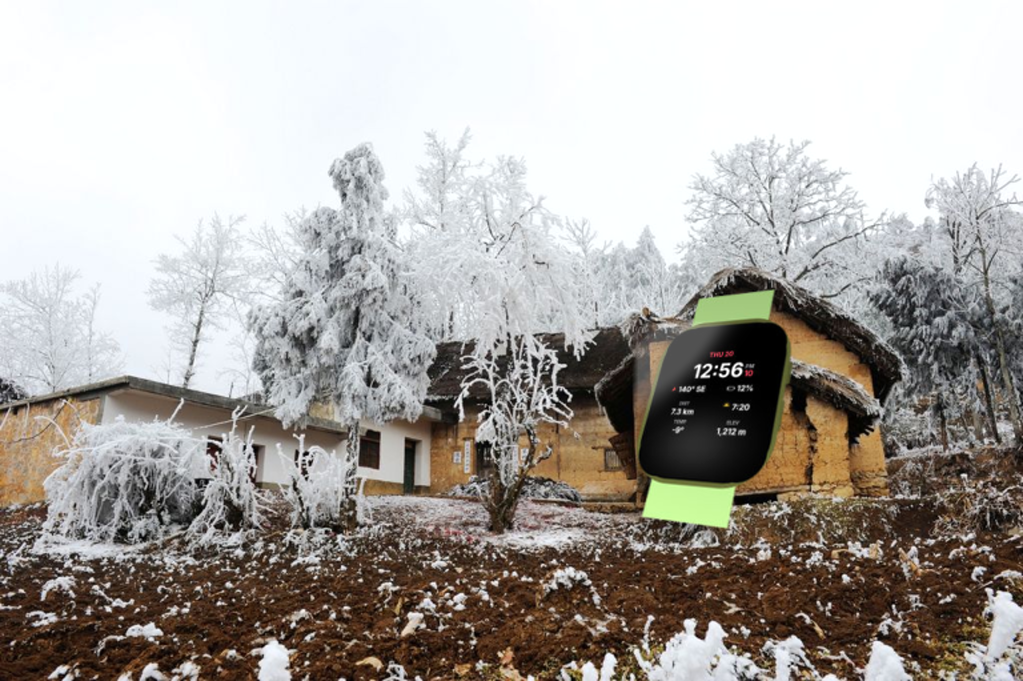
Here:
12,56
